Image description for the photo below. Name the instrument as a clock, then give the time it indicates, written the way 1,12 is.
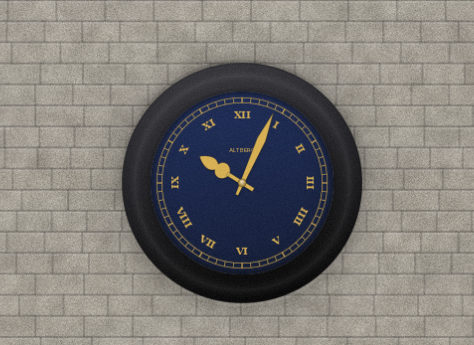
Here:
10,04
